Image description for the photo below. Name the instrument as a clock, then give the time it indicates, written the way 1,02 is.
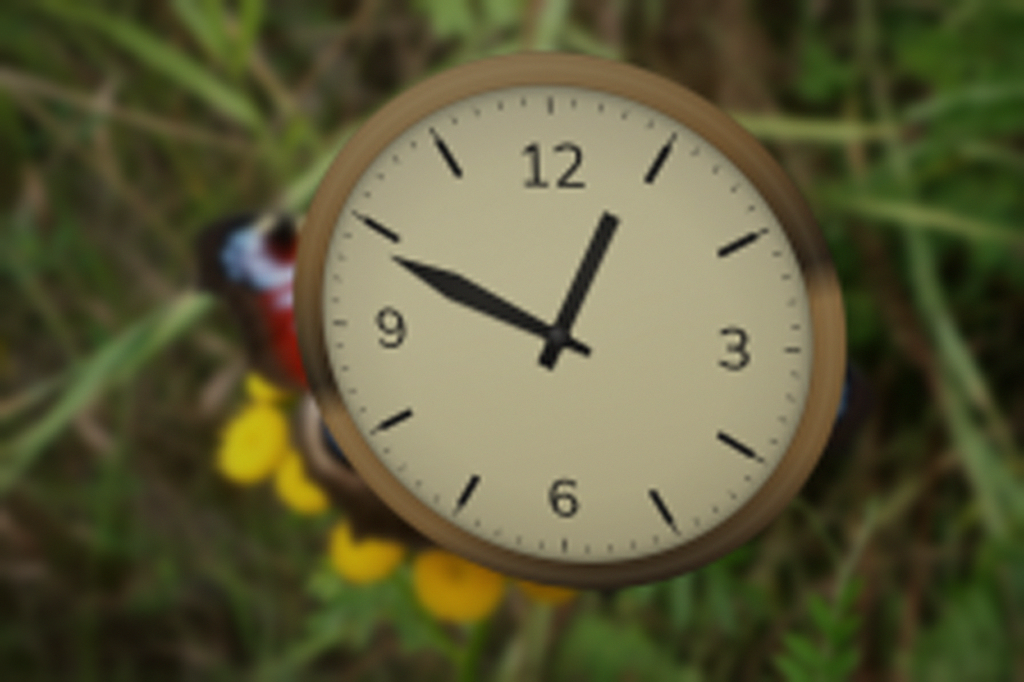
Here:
12,49
